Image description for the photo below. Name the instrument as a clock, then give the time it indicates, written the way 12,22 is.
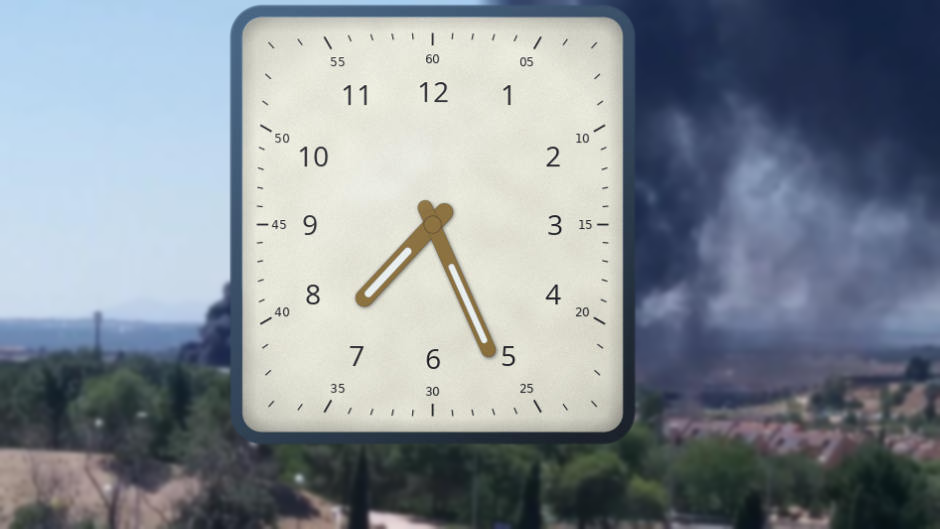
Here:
7,26
